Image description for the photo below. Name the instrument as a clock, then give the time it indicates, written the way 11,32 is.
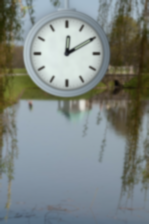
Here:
12,10
